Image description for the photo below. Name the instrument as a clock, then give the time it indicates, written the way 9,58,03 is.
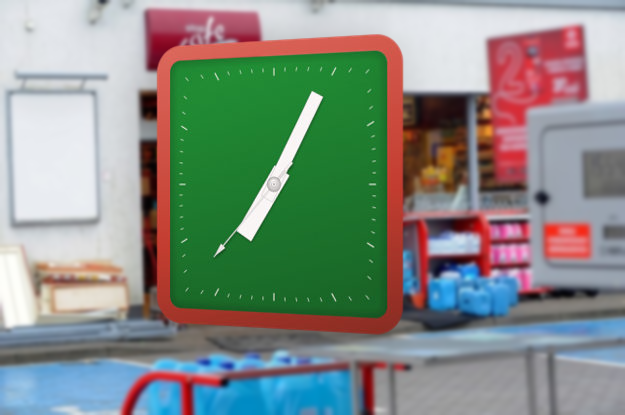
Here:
7,04,37
